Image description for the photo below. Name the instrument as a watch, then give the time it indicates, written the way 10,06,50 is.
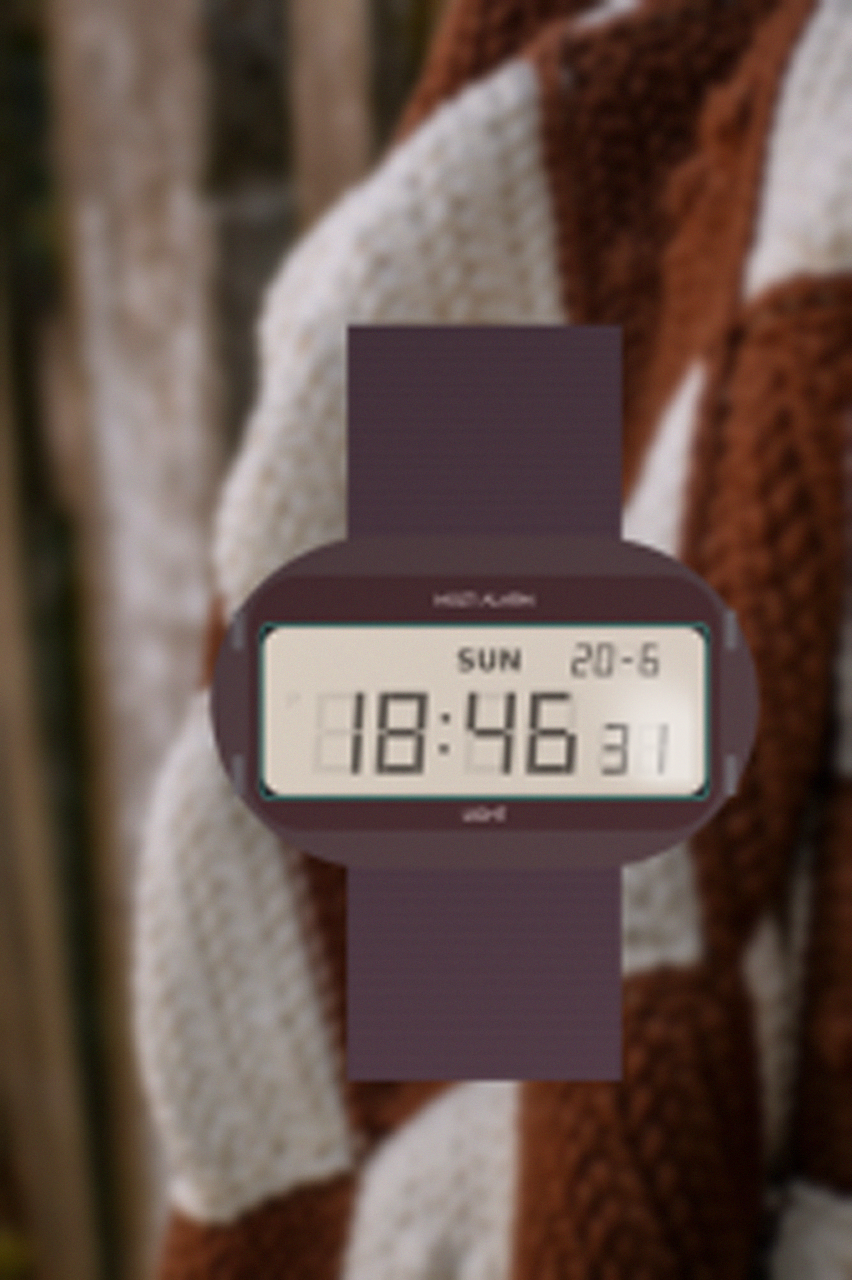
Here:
18,46,31
